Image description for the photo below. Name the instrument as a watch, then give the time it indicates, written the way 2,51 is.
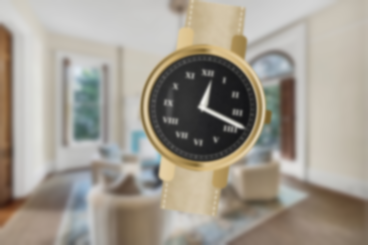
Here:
12,18
